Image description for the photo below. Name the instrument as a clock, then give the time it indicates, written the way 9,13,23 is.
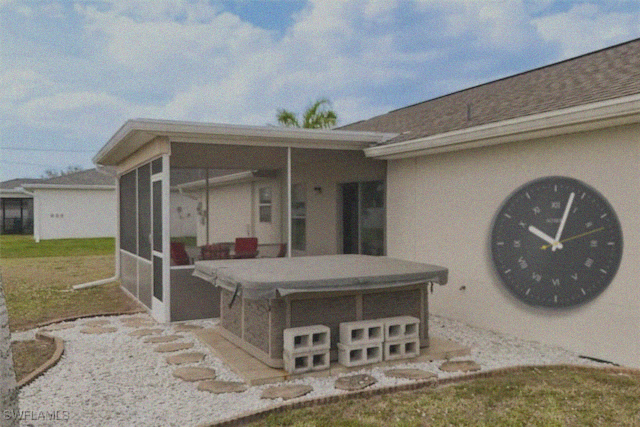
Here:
10,03,12
